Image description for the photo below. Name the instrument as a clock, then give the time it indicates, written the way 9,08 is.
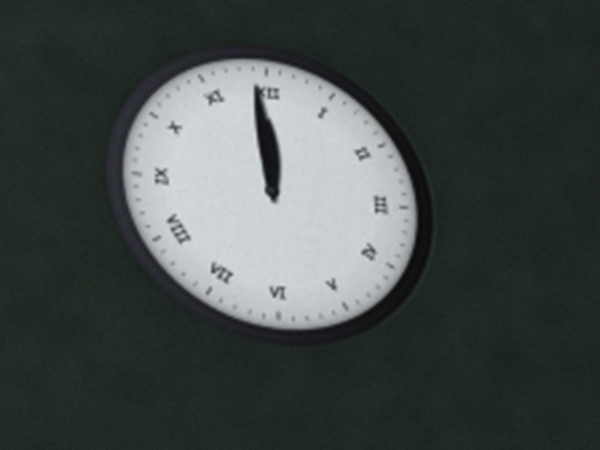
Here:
11,59
